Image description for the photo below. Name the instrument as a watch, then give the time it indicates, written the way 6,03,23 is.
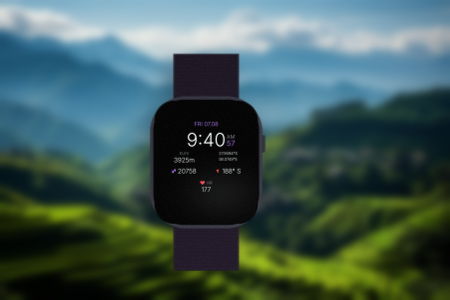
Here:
9,40,57
